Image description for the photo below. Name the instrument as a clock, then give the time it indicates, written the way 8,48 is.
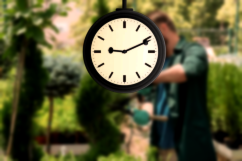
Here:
9,11
